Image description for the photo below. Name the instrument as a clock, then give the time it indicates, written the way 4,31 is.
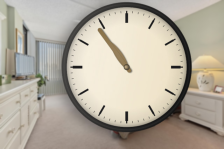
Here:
10,54
